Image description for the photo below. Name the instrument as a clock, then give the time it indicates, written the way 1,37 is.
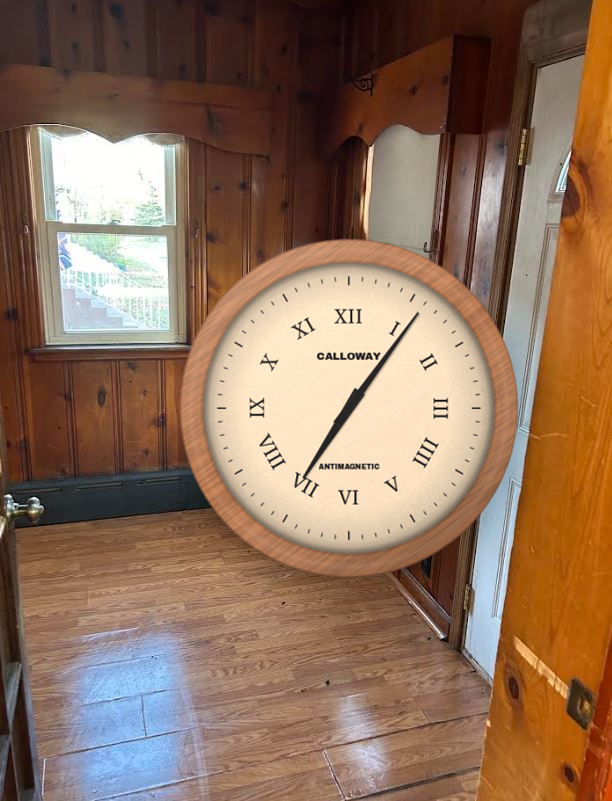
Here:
7,06
